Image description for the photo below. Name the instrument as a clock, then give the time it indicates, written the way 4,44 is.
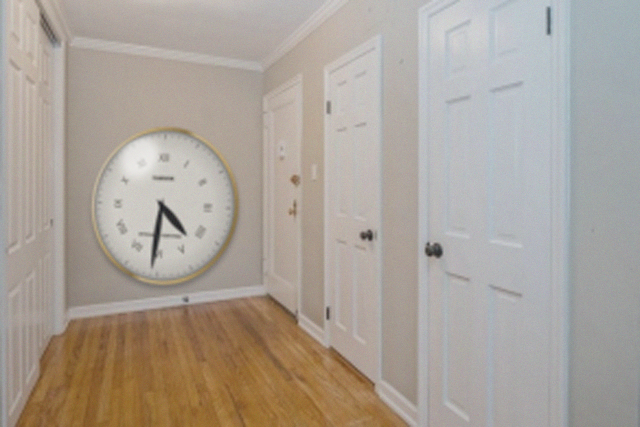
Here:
4,31
